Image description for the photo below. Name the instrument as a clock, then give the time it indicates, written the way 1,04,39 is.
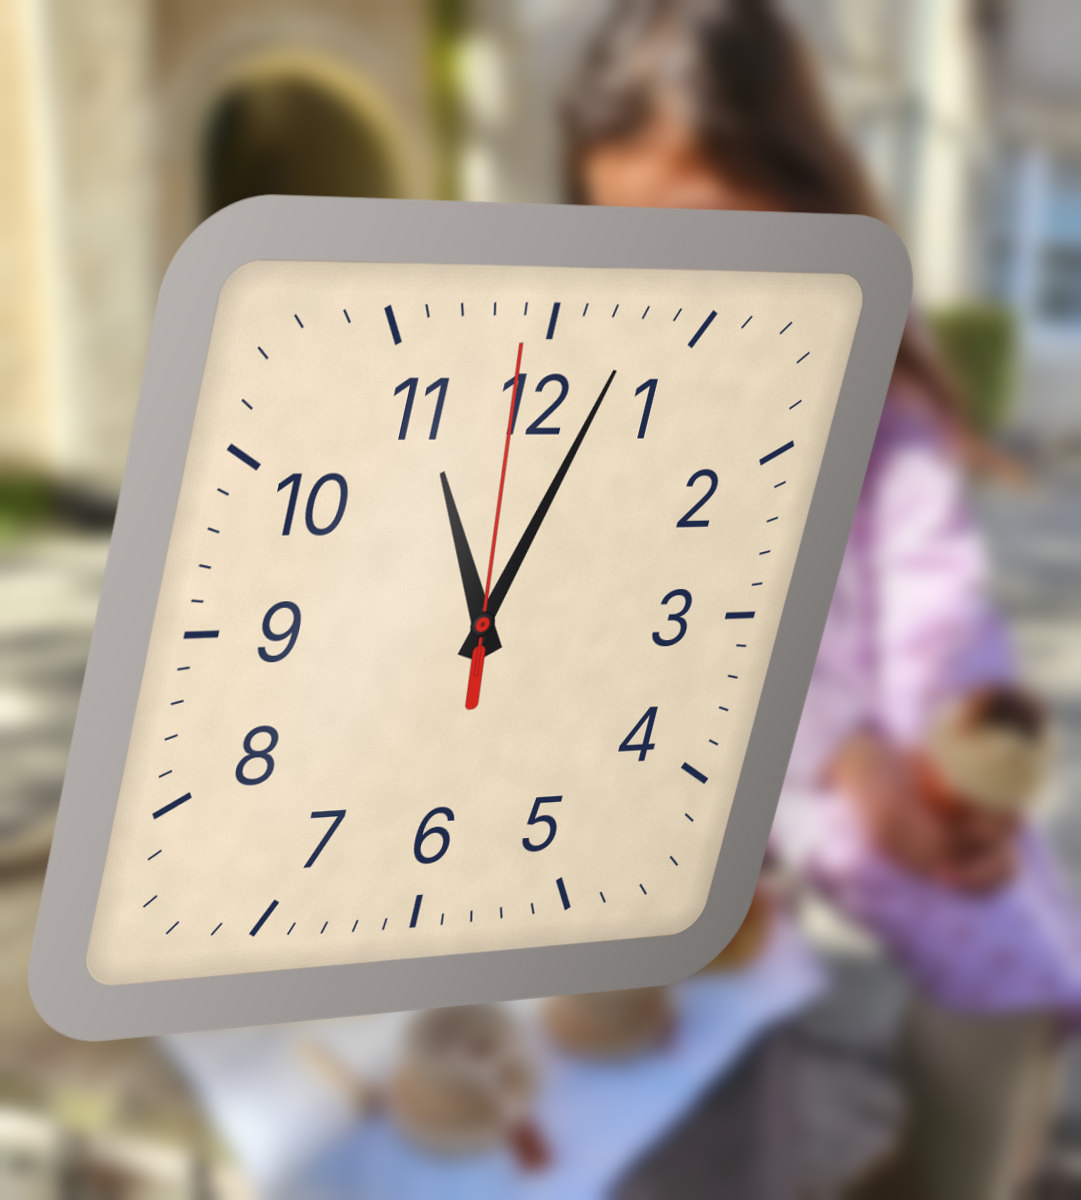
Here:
11,02,59
